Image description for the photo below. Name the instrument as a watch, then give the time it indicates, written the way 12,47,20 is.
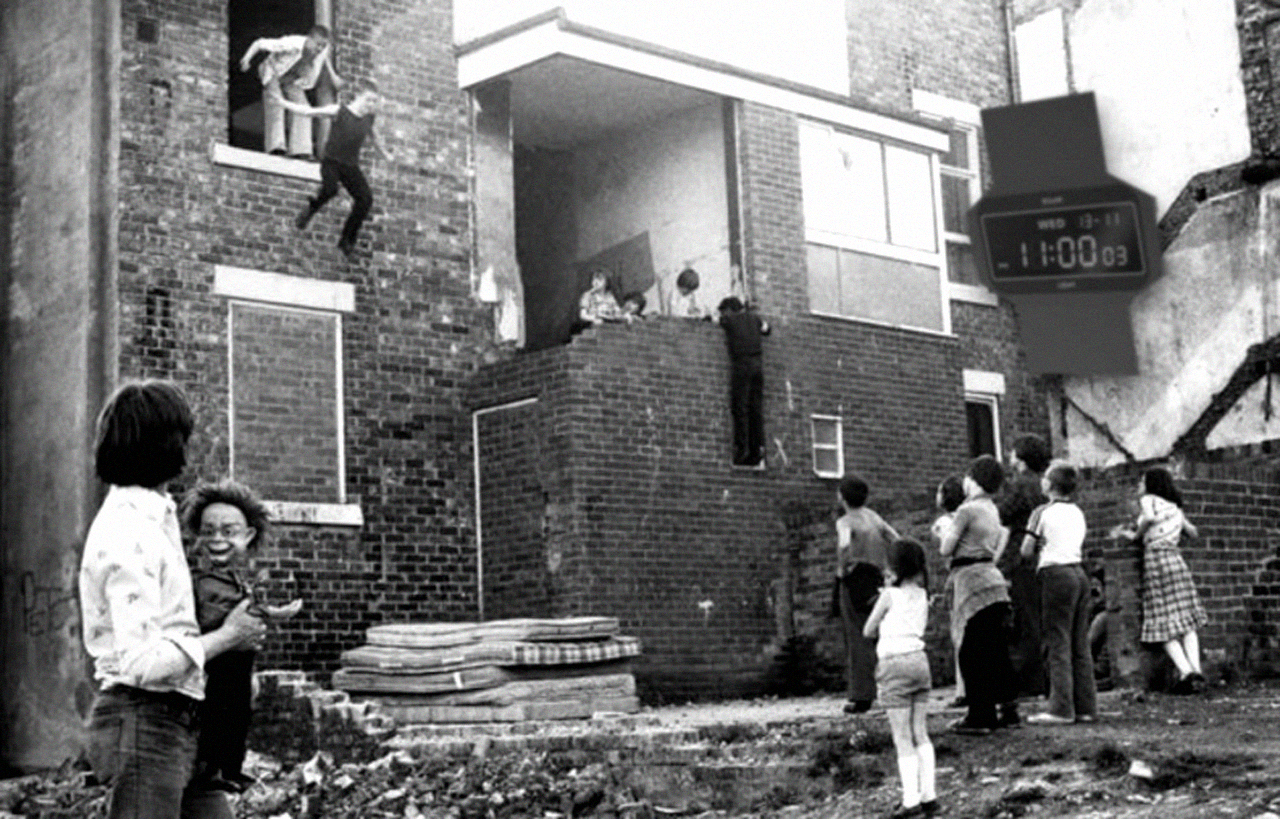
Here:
11,00,03
